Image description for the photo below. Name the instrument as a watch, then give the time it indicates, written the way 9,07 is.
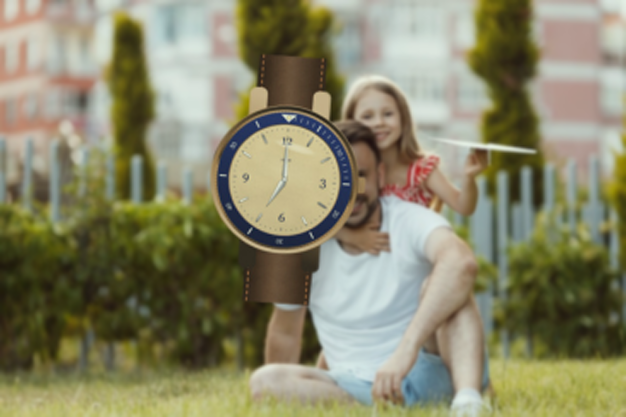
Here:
7,00
